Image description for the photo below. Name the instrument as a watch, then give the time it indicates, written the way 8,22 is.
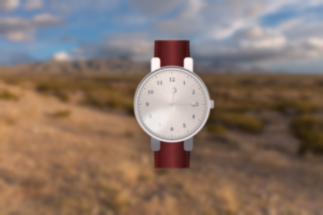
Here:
12,15
